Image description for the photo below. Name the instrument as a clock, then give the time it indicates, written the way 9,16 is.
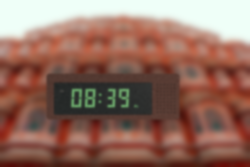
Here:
8,39
